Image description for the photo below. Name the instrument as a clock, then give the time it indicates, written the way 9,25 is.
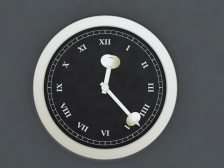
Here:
12,23
